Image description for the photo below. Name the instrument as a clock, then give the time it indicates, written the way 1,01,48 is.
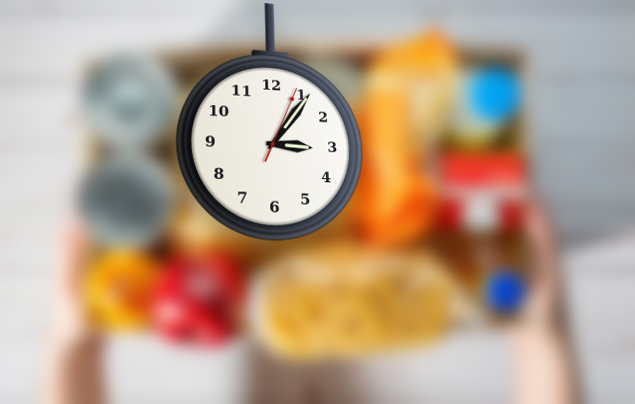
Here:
3,06,04
